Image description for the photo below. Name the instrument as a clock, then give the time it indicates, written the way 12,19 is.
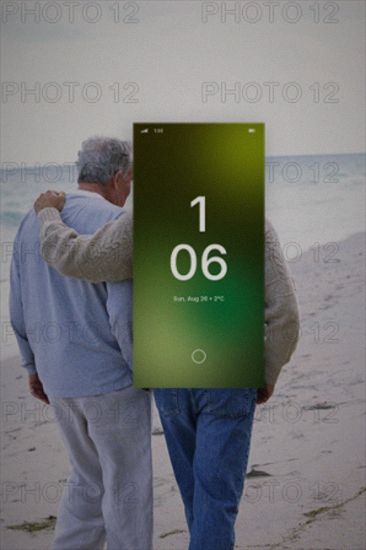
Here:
1,06
